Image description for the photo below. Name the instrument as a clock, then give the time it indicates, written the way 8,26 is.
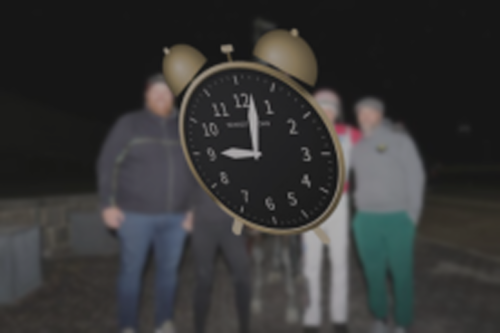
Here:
9,02
